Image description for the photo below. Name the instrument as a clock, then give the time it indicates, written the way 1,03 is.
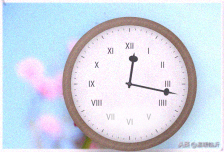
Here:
12,17
